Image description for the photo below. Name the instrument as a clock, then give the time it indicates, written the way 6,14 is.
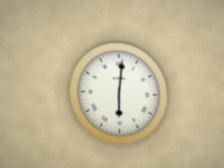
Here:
6,01
